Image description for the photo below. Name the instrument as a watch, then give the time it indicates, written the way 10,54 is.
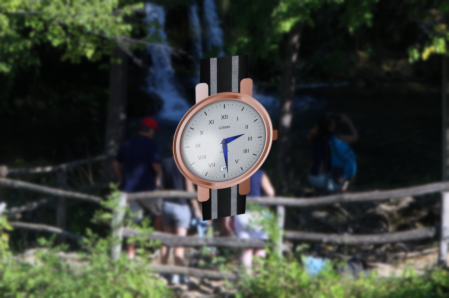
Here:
2,29
